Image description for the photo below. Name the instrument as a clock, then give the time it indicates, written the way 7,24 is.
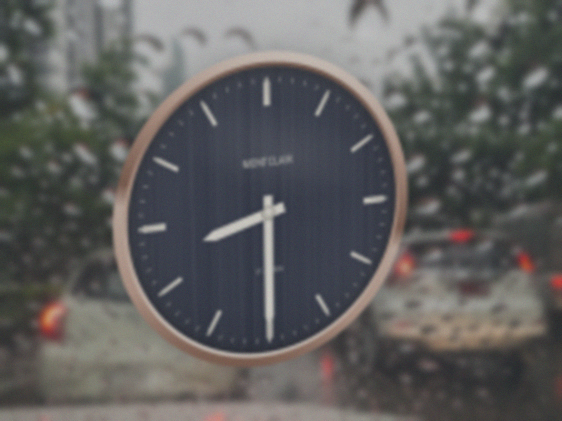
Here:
8,30
